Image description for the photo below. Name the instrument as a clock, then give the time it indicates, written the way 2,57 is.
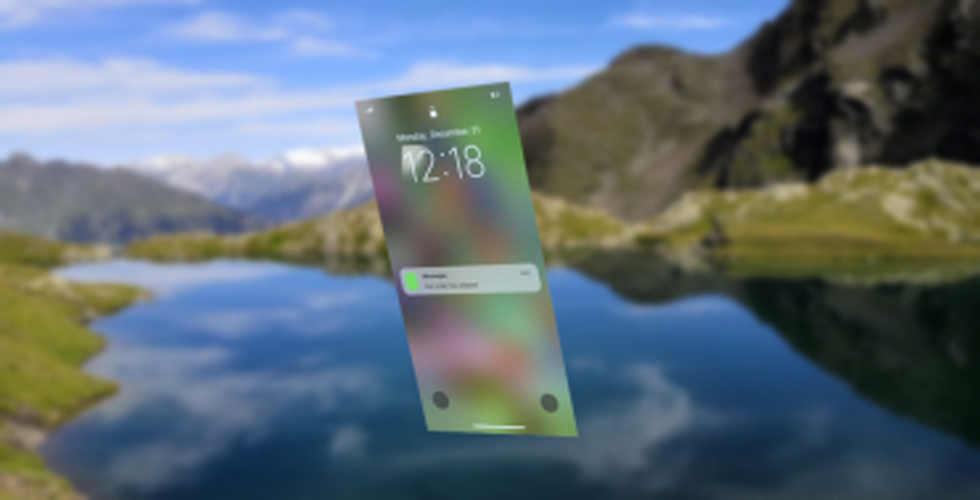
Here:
12,18
